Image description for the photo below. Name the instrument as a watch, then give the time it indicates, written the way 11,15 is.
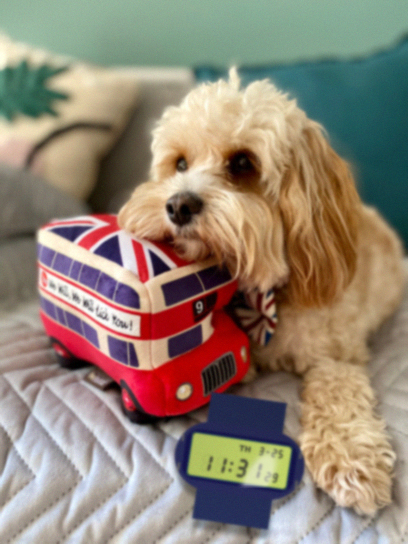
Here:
11,31
